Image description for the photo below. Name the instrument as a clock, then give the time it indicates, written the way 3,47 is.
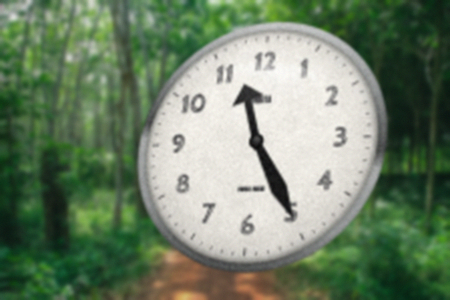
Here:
11,25
